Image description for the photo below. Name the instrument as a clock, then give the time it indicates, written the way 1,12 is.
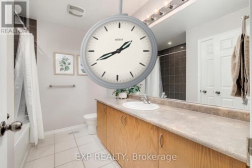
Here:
1,41
